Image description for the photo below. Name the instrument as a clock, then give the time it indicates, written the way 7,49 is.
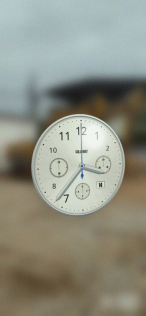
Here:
3,37
